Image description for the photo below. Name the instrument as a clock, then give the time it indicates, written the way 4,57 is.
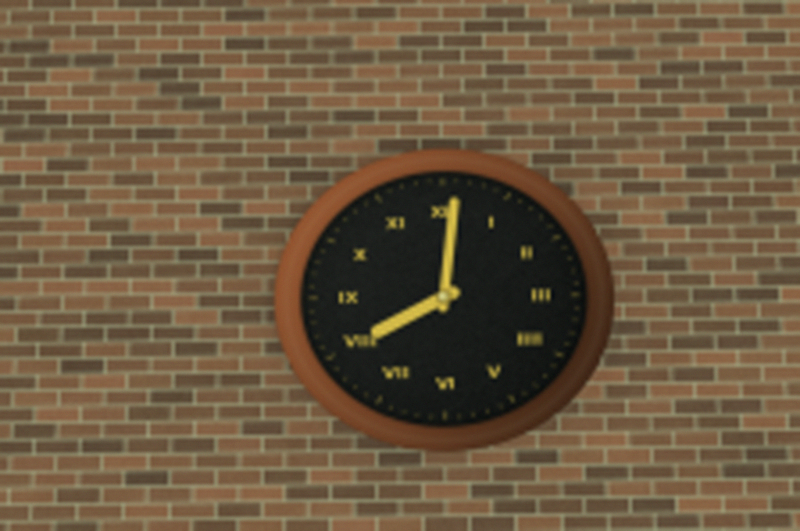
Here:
8,01
